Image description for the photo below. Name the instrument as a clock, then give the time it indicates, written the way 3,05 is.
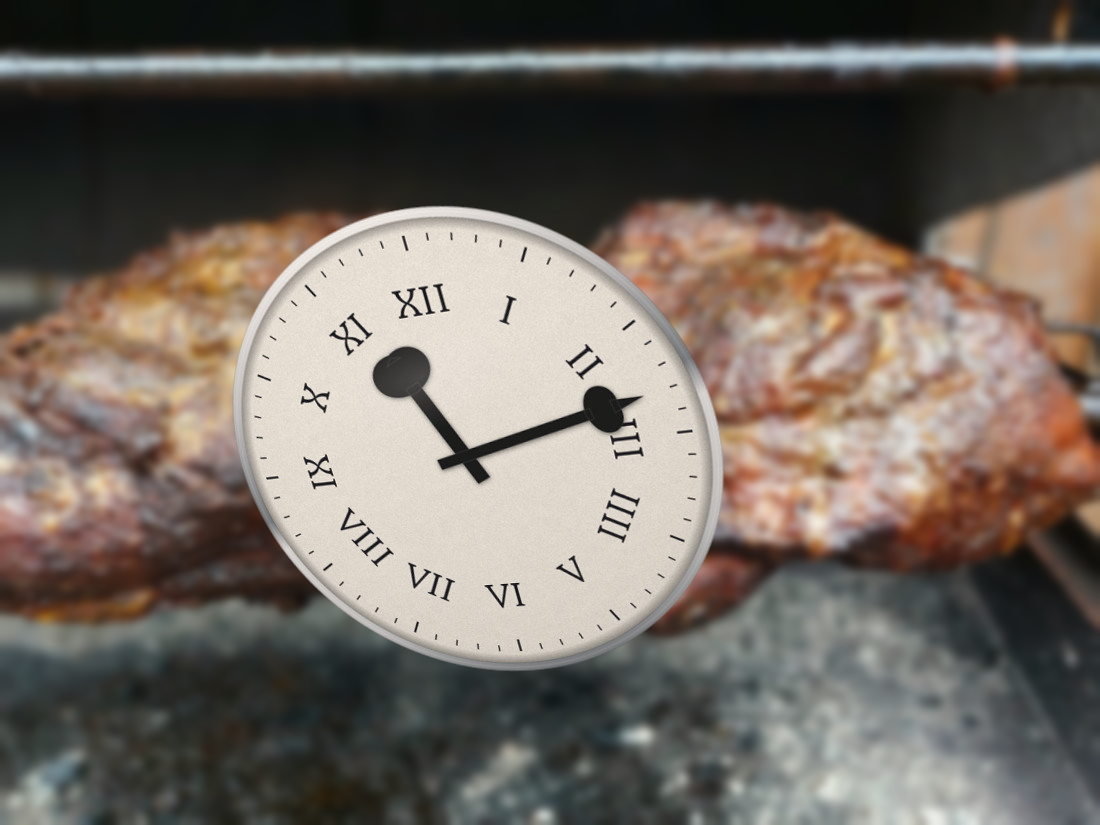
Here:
11,13
